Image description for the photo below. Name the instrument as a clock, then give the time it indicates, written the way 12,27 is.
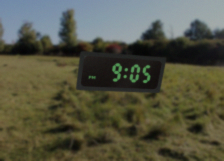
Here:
9,05
